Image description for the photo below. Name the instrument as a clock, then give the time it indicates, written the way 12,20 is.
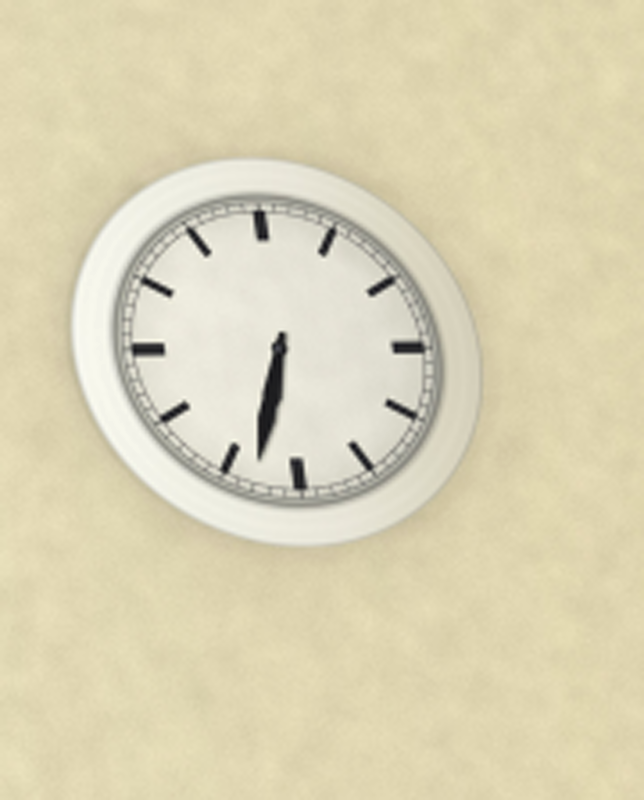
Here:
6,33
